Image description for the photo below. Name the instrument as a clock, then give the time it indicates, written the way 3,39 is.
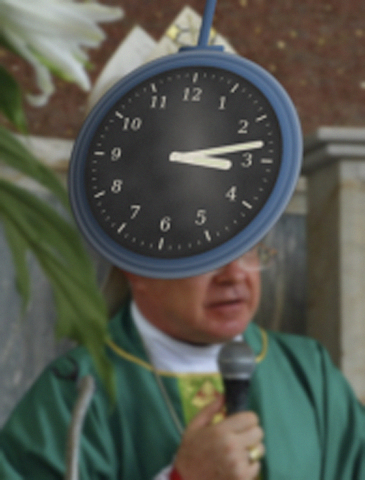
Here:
3,13
